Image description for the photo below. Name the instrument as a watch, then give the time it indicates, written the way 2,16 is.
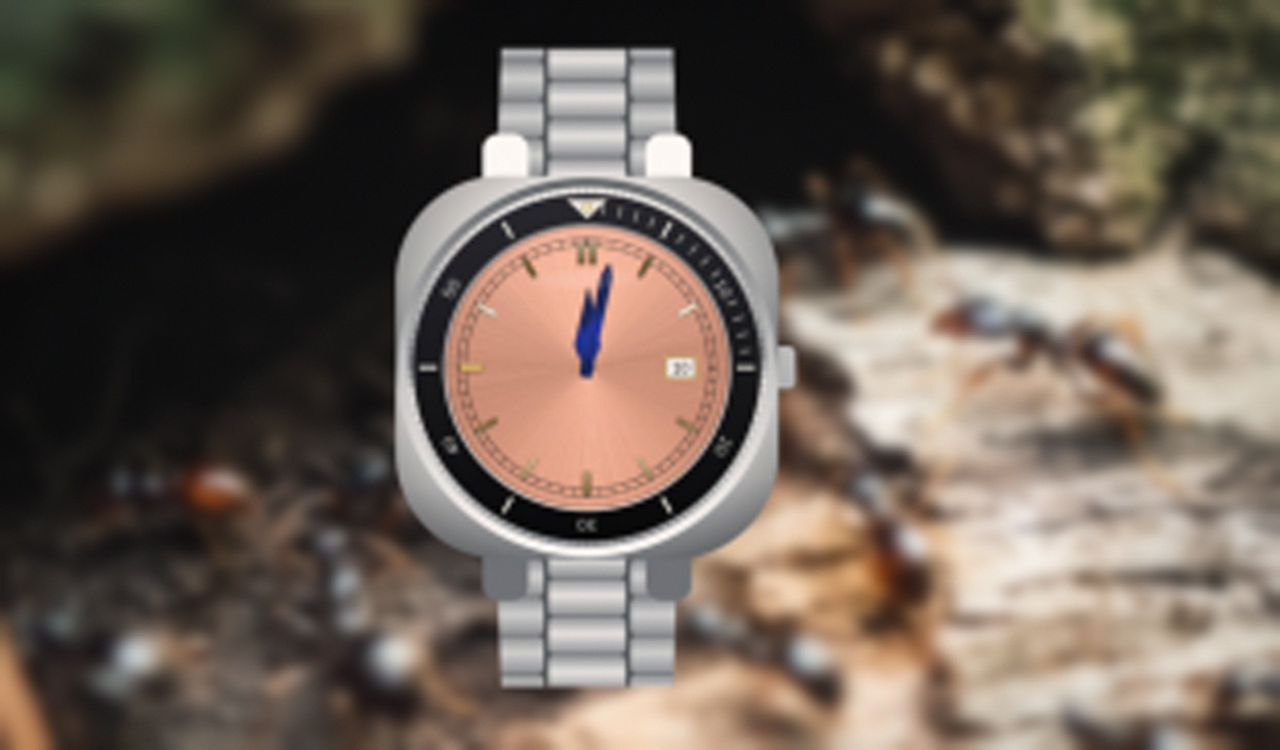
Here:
12,02
